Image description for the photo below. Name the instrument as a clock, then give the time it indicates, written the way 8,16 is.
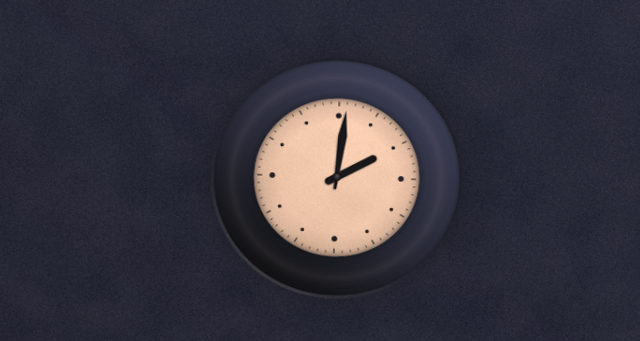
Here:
2,01
